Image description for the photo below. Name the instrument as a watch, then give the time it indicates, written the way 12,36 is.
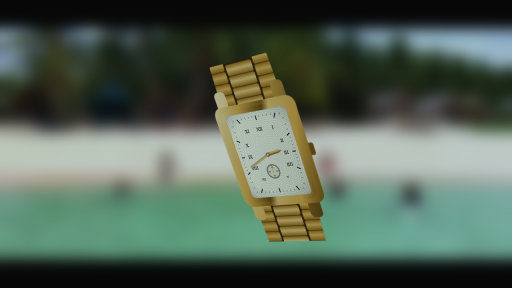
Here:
2,41
